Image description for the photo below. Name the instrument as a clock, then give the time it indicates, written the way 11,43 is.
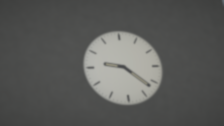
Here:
9,22
